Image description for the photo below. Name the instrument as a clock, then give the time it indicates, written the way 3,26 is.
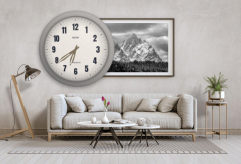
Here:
6,39
